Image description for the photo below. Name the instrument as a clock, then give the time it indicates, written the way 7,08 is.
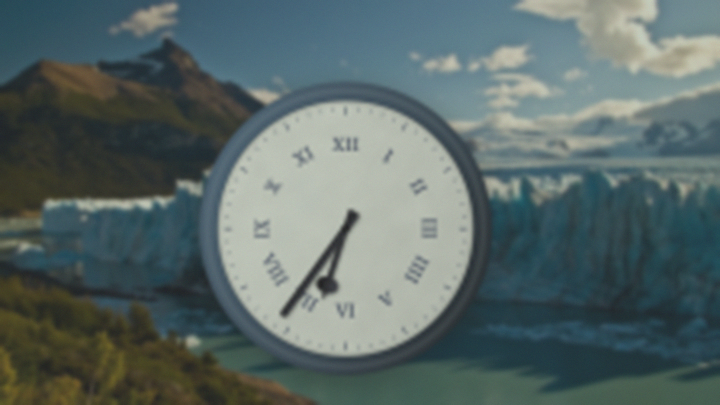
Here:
6,36
